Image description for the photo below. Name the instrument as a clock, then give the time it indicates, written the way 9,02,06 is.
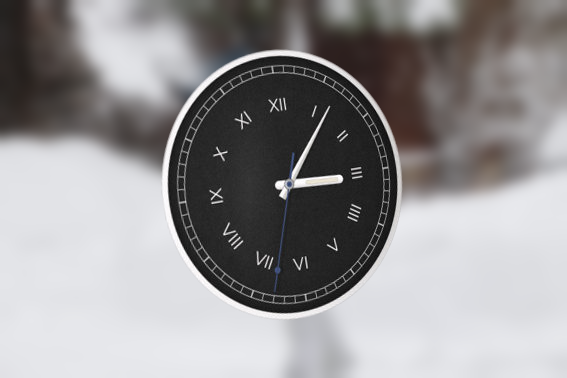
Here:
3,06,33
